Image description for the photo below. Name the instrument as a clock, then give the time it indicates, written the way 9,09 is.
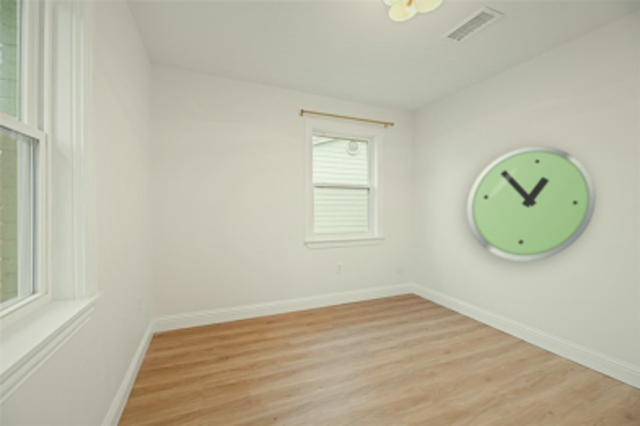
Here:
12,52
